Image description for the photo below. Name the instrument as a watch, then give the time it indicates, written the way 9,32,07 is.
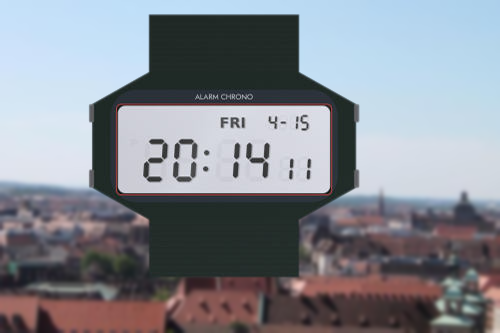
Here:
20,14,11
